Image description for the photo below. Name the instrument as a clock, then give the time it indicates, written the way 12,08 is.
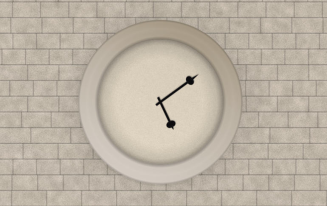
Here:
5,09
